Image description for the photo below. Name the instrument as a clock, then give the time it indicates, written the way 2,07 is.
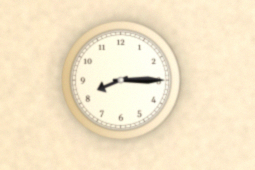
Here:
8,15
